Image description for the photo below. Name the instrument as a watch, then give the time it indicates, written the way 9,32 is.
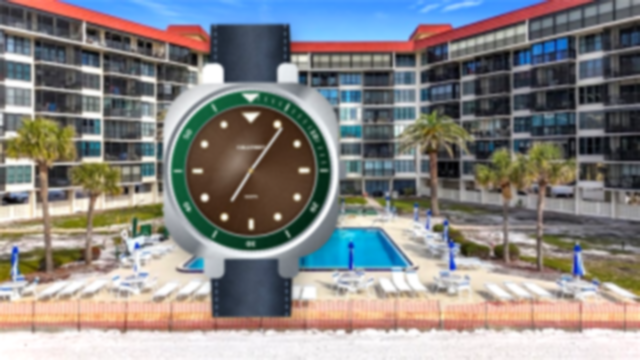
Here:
7,06
